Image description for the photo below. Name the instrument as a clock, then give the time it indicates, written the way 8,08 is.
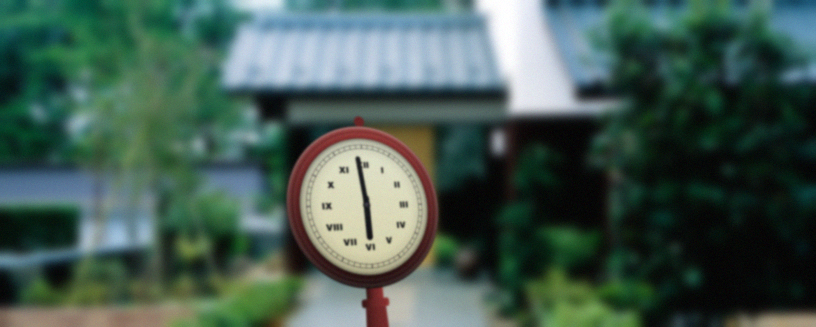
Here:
5,59
